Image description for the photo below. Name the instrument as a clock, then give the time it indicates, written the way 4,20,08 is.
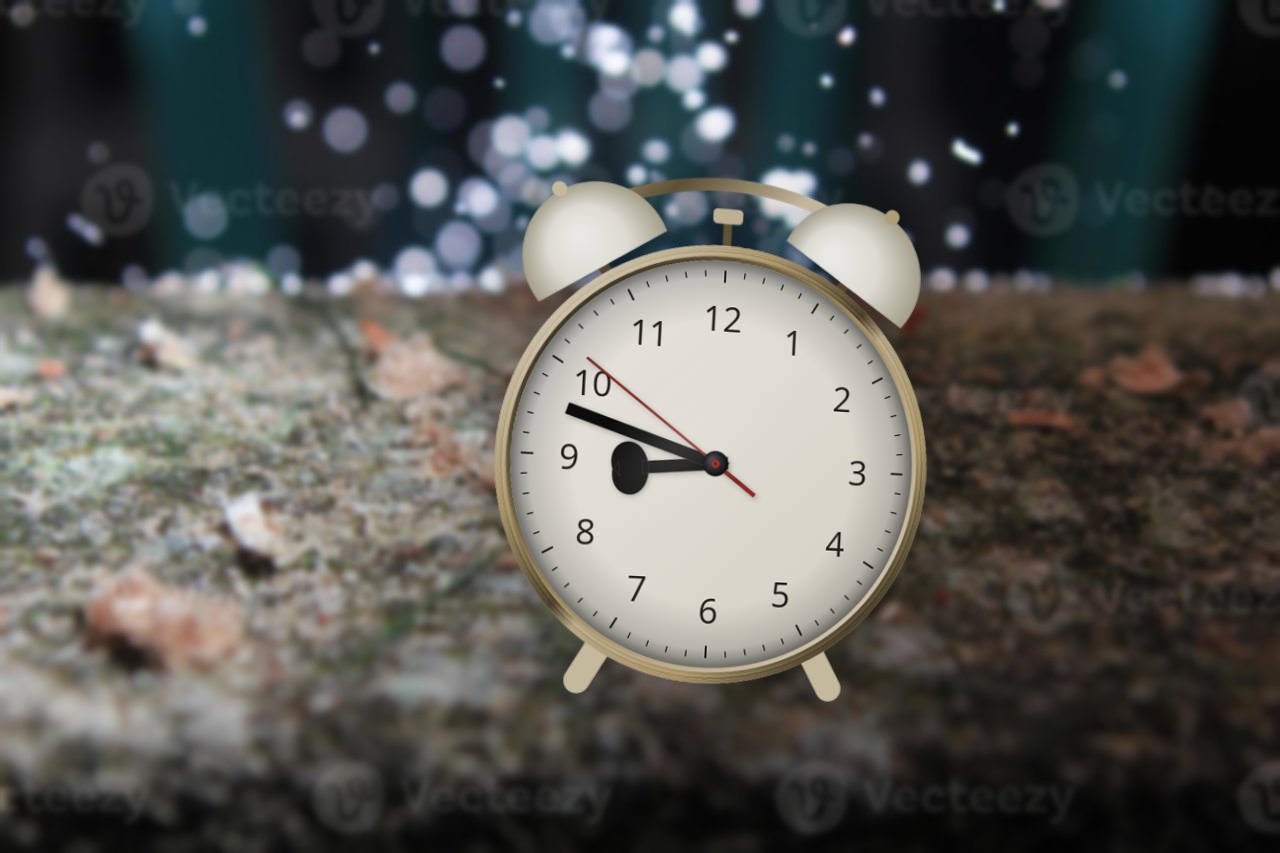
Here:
8,47,51
